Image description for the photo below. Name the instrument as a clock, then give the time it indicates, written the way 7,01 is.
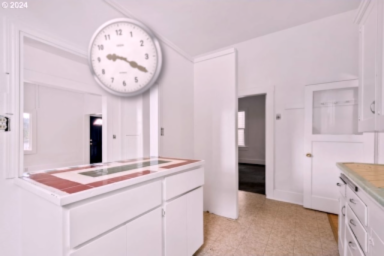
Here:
9,20
